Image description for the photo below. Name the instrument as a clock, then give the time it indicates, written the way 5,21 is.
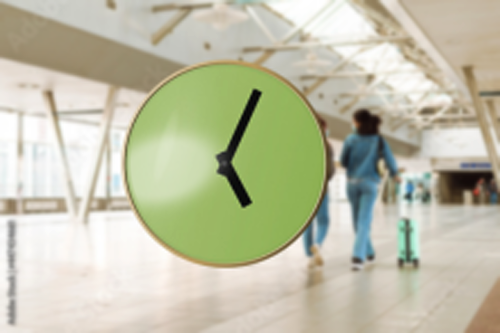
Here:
5,04
